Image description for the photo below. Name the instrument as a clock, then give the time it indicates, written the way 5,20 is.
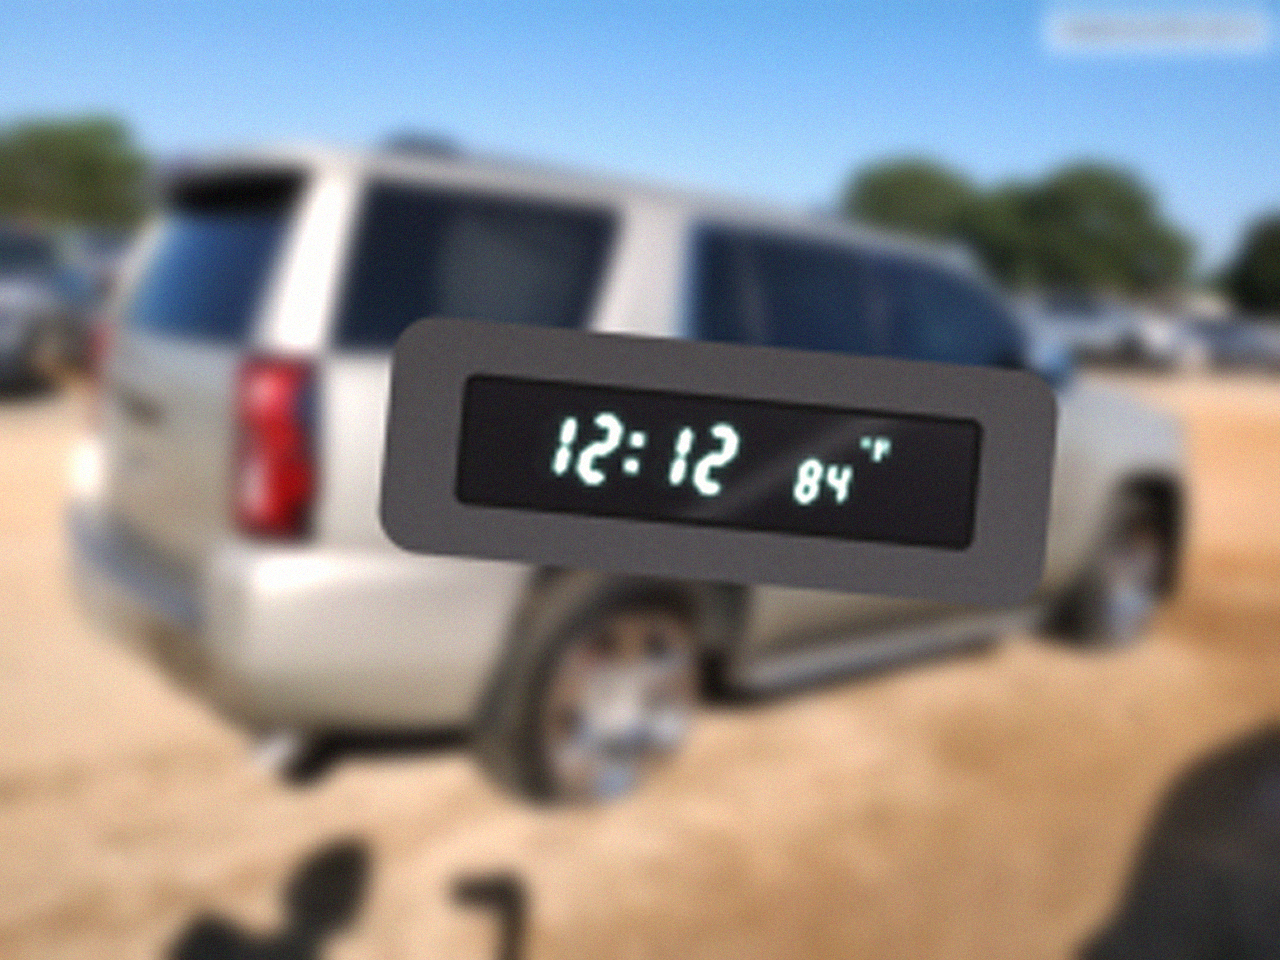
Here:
12,12
